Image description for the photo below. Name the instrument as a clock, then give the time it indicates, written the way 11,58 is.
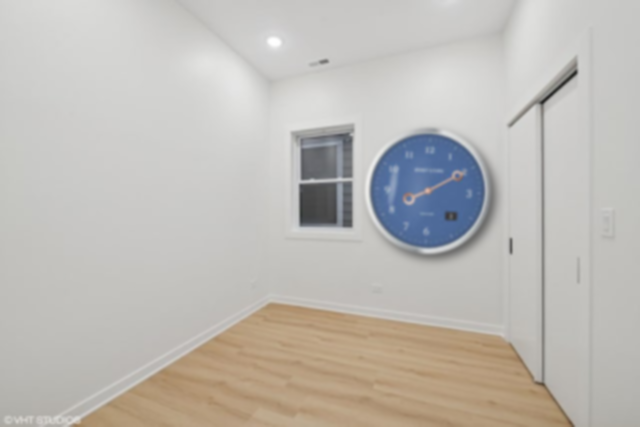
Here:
8,10
